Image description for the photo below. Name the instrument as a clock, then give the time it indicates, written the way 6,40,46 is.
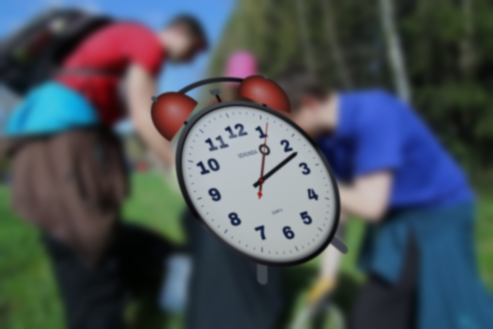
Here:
1,12,06
